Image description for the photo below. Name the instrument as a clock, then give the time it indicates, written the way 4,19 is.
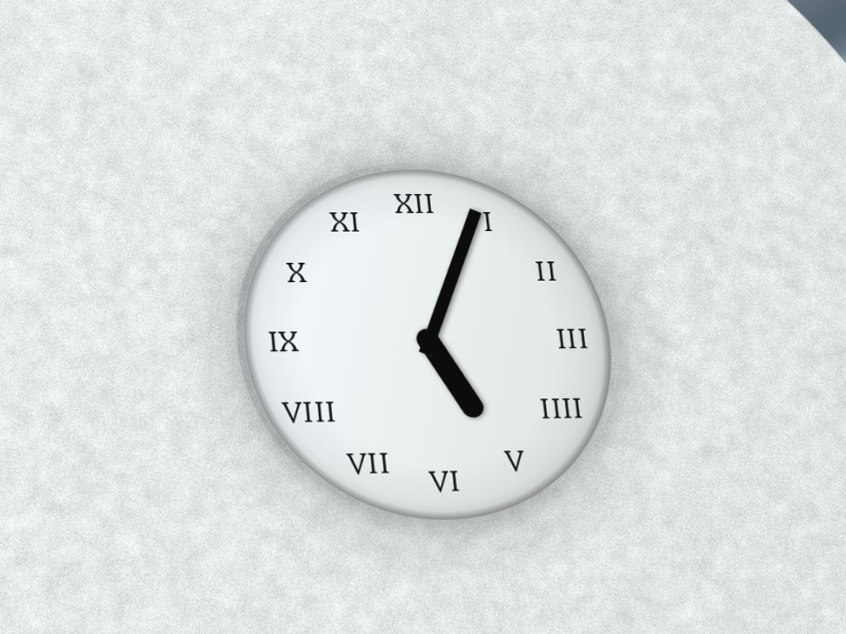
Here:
5,04
